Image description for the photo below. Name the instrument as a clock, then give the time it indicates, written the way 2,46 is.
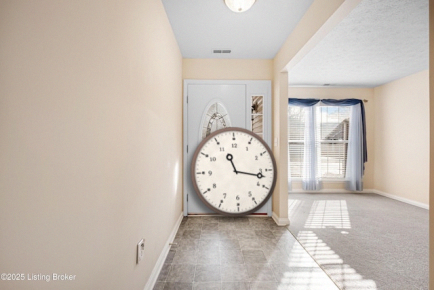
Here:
11,17
